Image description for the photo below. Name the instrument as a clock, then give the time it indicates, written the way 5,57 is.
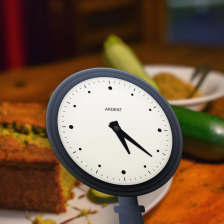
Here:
5,22
